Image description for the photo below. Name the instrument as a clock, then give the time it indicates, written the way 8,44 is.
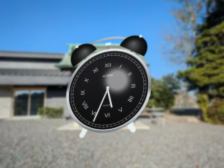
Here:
5,34
